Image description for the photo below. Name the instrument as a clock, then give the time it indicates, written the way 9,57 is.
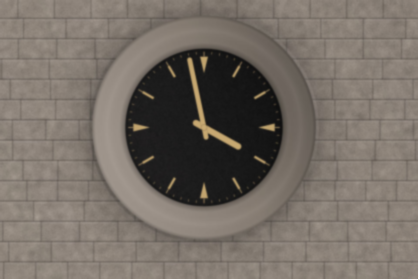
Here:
3,58
